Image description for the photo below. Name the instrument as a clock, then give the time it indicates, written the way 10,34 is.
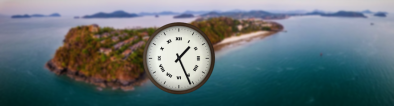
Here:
1,26
